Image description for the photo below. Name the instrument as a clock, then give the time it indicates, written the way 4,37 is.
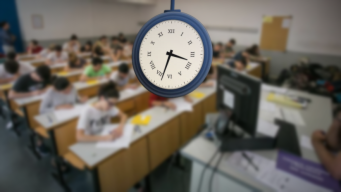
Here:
3,33
